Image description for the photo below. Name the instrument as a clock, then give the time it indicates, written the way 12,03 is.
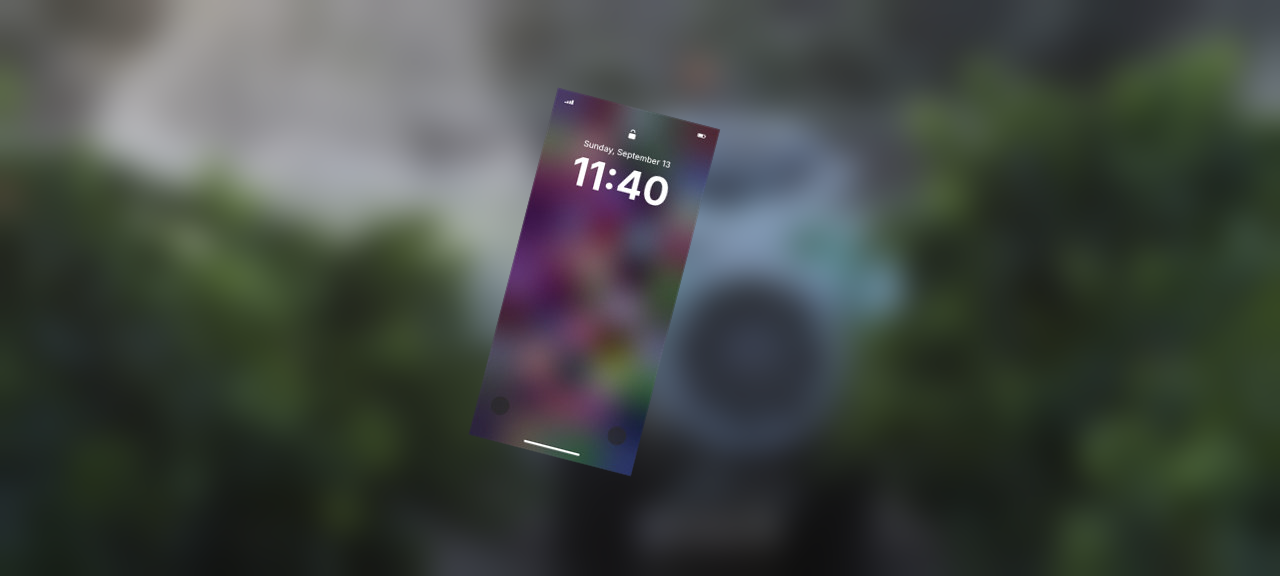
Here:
11,40
